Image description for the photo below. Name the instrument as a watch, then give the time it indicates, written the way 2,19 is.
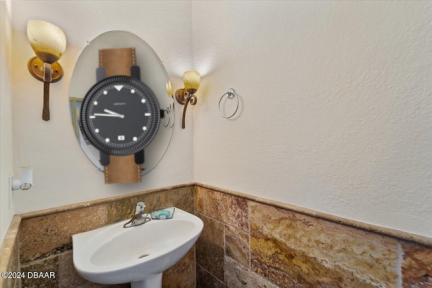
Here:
9,46
